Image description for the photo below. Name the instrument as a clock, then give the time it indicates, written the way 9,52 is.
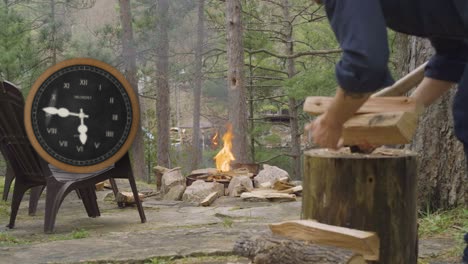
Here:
5,46
